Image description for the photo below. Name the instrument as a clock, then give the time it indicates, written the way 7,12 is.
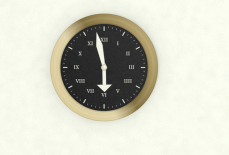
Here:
5,58
